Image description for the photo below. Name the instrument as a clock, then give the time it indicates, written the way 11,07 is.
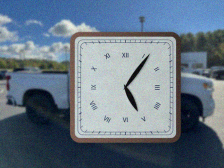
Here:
5,06
